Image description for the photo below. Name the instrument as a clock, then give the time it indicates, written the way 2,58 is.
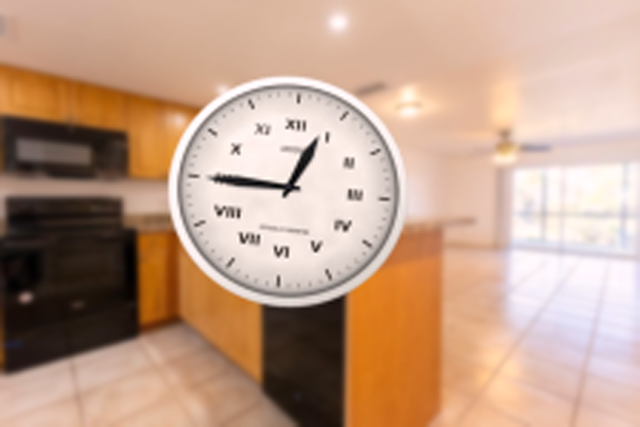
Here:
12,45
